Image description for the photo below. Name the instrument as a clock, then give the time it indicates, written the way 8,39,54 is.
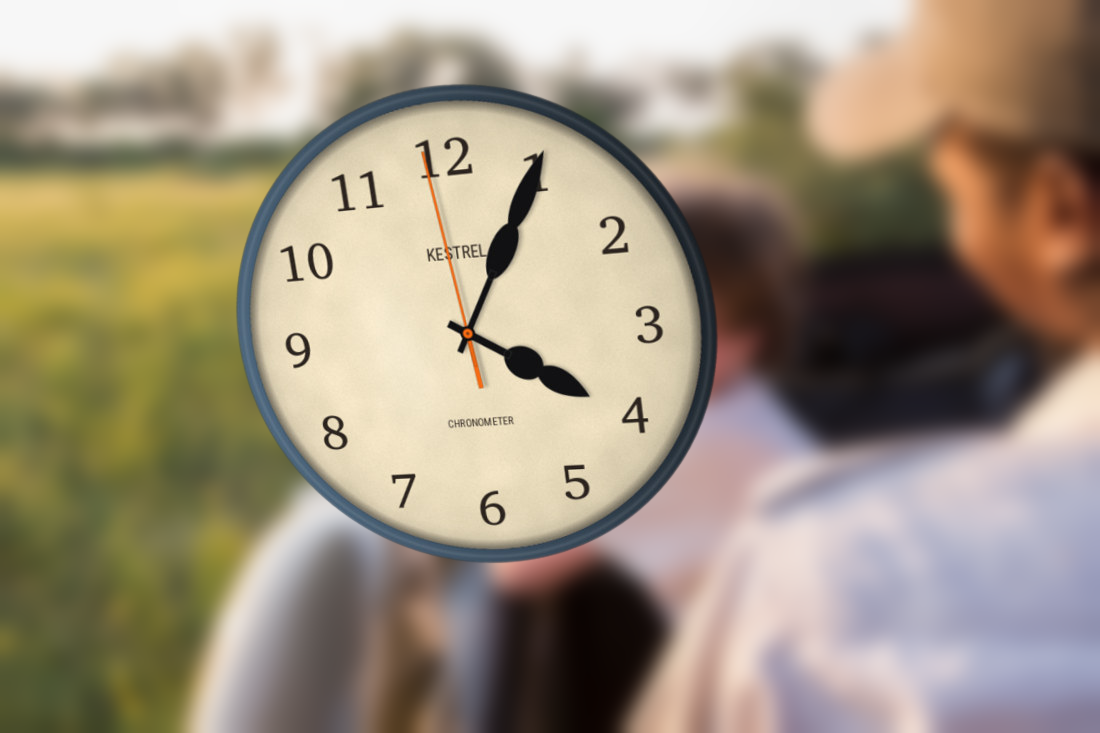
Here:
4,04,59
